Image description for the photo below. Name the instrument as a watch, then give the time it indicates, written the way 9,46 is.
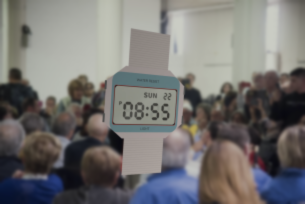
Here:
8,55
